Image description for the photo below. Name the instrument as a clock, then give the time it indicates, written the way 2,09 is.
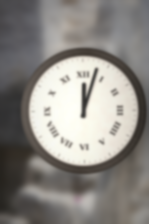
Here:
12,03
